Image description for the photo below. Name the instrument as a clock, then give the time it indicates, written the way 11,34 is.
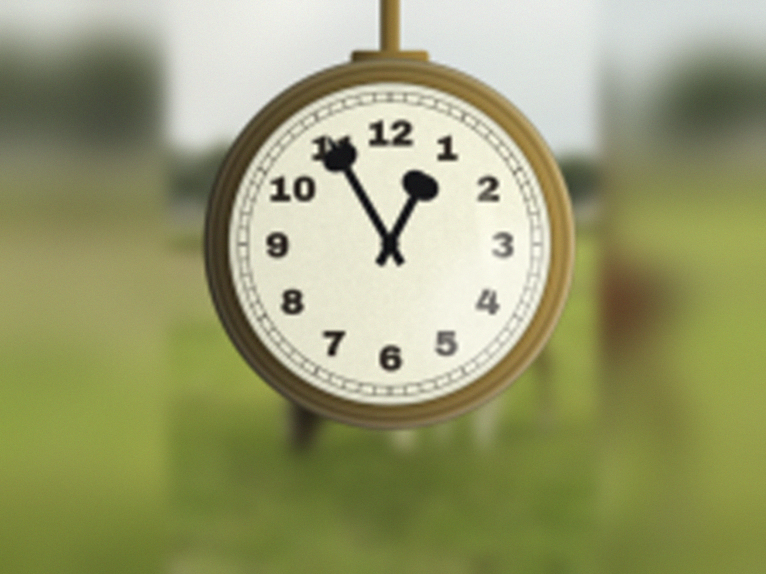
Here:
12,55
